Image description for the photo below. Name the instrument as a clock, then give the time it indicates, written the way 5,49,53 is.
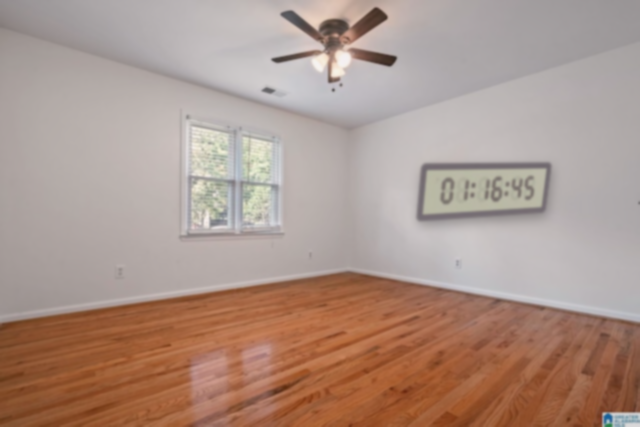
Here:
1,16,45
